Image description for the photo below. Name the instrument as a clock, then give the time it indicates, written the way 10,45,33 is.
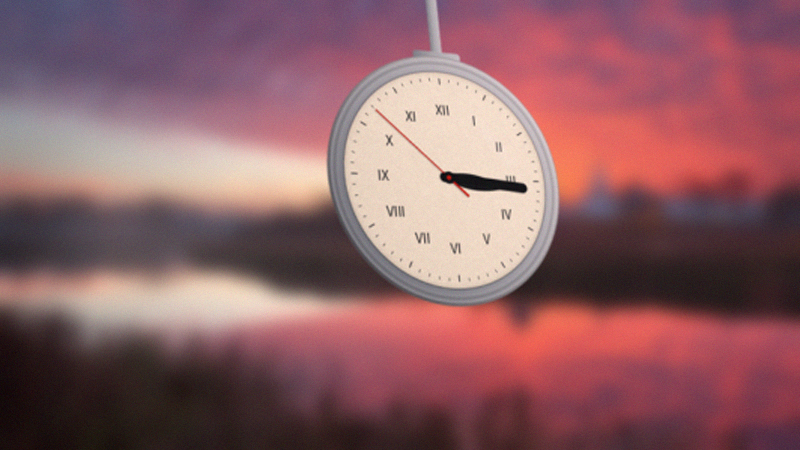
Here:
3,15,52
